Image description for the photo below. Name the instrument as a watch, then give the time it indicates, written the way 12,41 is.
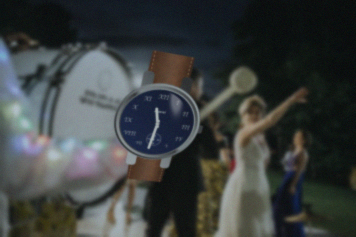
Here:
11,31
